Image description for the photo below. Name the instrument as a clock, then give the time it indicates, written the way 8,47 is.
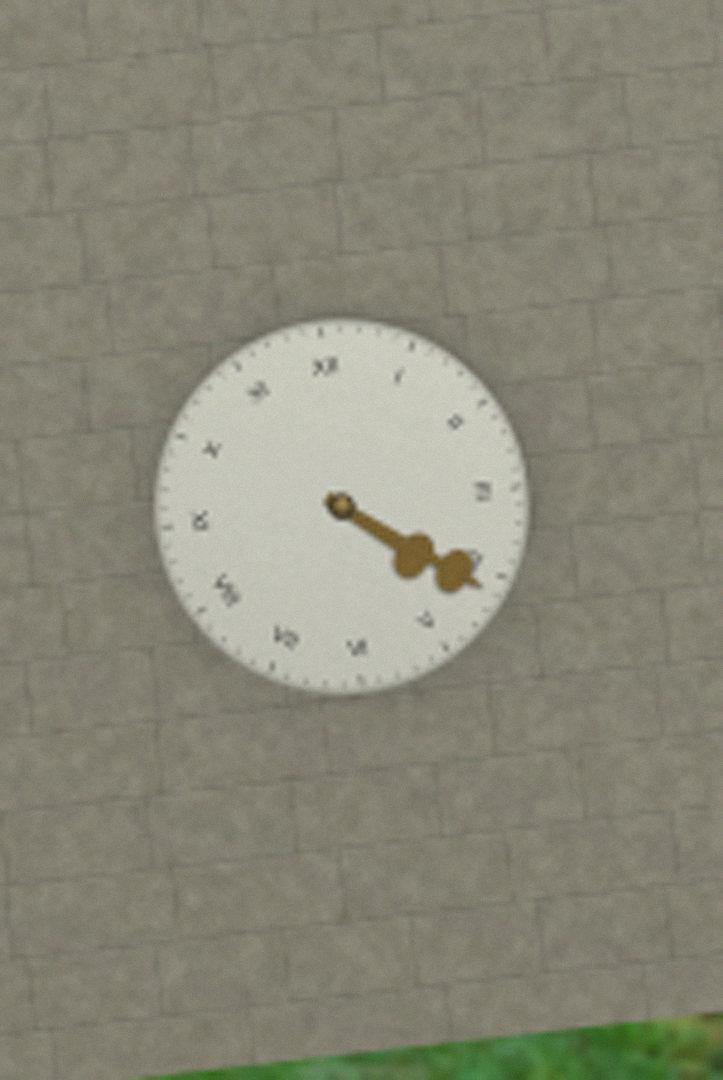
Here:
4,21
